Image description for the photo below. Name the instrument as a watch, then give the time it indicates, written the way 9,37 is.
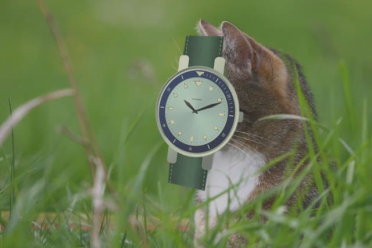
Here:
10,11
